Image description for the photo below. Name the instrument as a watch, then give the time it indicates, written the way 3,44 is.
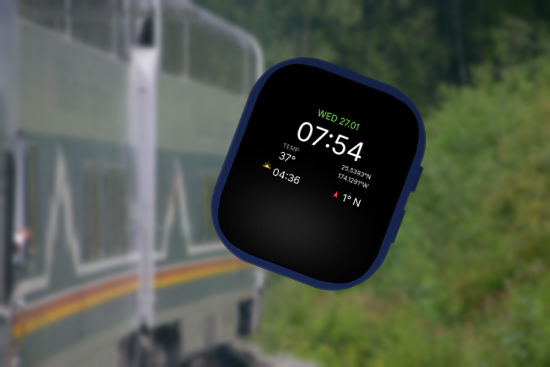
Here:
7,54
